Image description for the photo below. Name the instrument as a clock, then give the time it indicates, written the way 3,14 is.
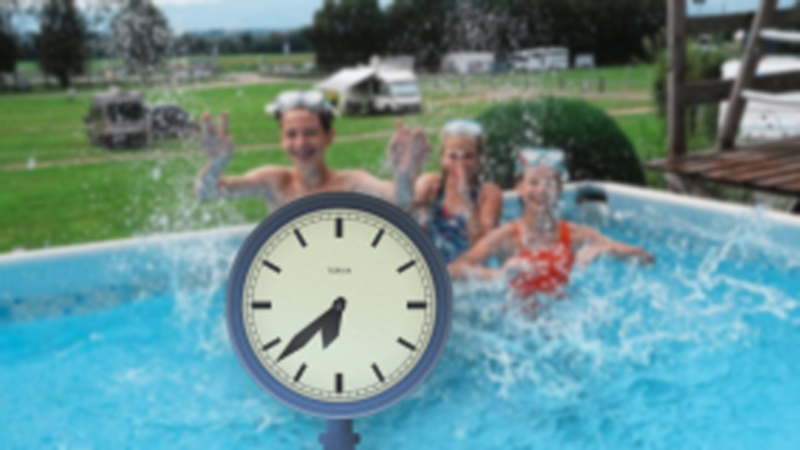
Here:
6,38
